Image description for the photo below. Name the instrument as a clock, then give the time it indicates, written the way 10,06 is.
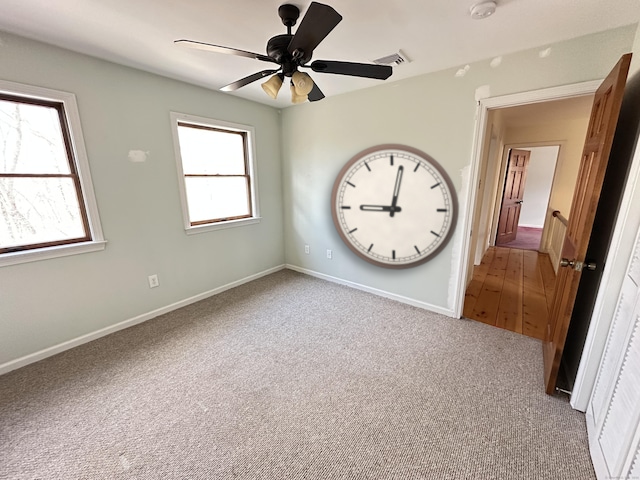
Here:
9,02
